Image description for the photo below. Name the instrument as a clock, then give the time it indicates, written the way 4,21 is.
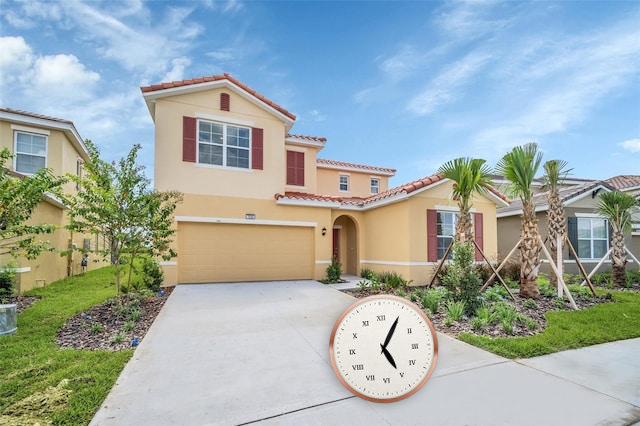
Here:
5,05
